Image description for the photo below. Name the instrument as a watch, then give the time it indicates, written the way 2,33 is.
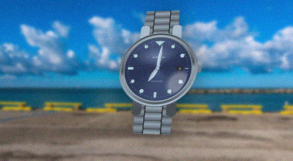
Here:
7,01
